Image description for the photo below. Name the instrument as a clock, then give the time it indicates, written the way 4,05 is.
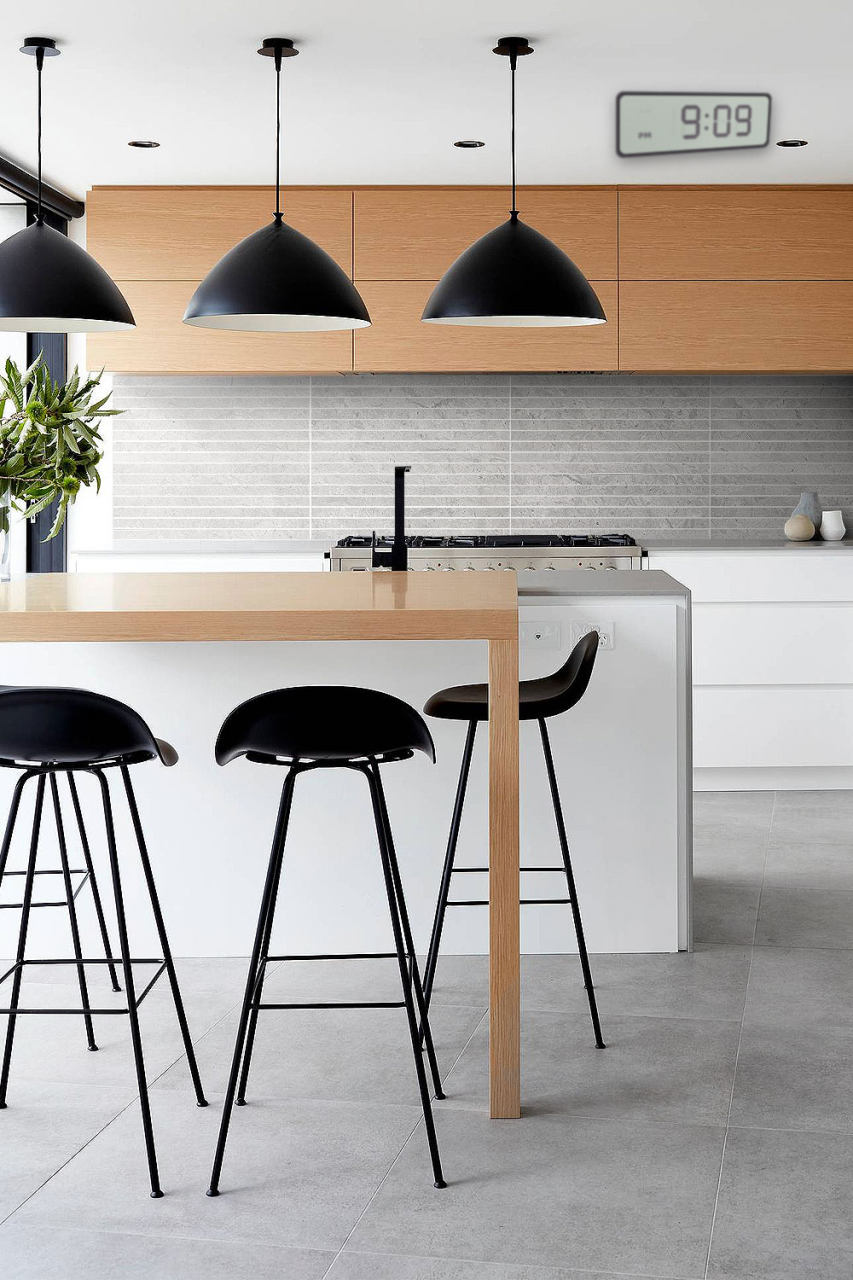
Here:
9,09
